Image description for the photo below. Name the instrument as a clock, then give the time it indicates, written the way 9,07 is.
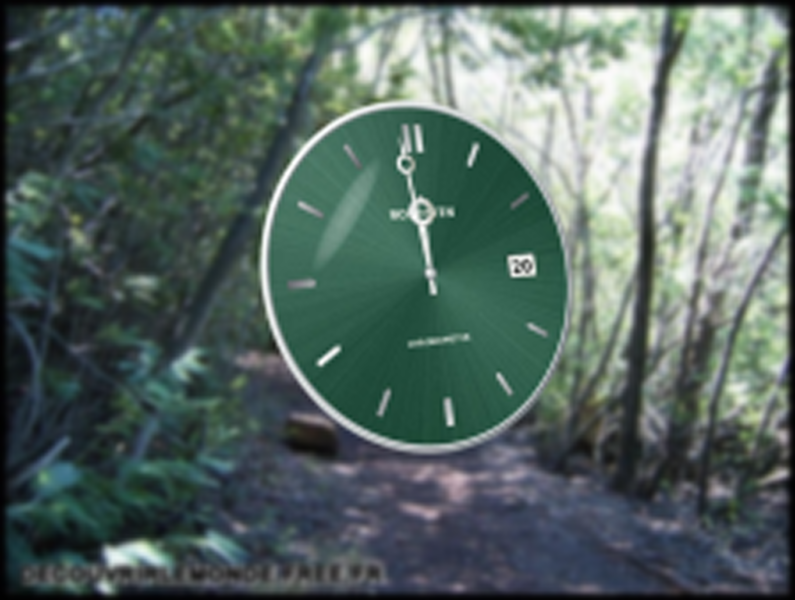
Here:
11,59
